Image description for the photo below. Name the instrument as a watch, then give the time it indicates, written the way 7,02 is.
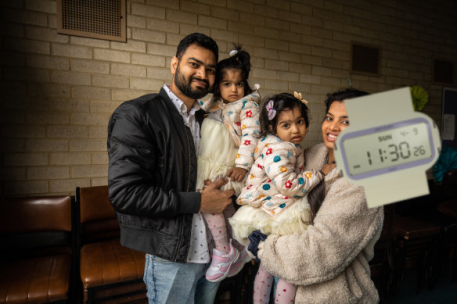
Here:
11,30
